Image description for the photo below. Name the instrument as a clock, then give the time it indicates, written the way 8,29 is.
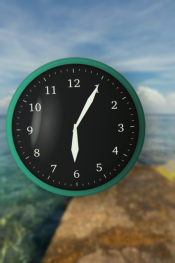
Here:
6,05
